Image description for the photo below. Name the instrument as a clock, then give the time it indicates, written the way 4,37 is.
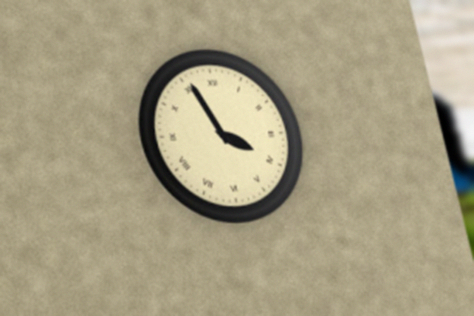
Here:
3,56
